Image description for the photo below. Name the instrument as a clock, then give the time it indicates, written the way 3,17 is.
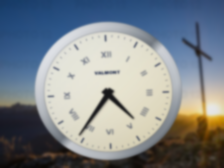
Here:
4,36
